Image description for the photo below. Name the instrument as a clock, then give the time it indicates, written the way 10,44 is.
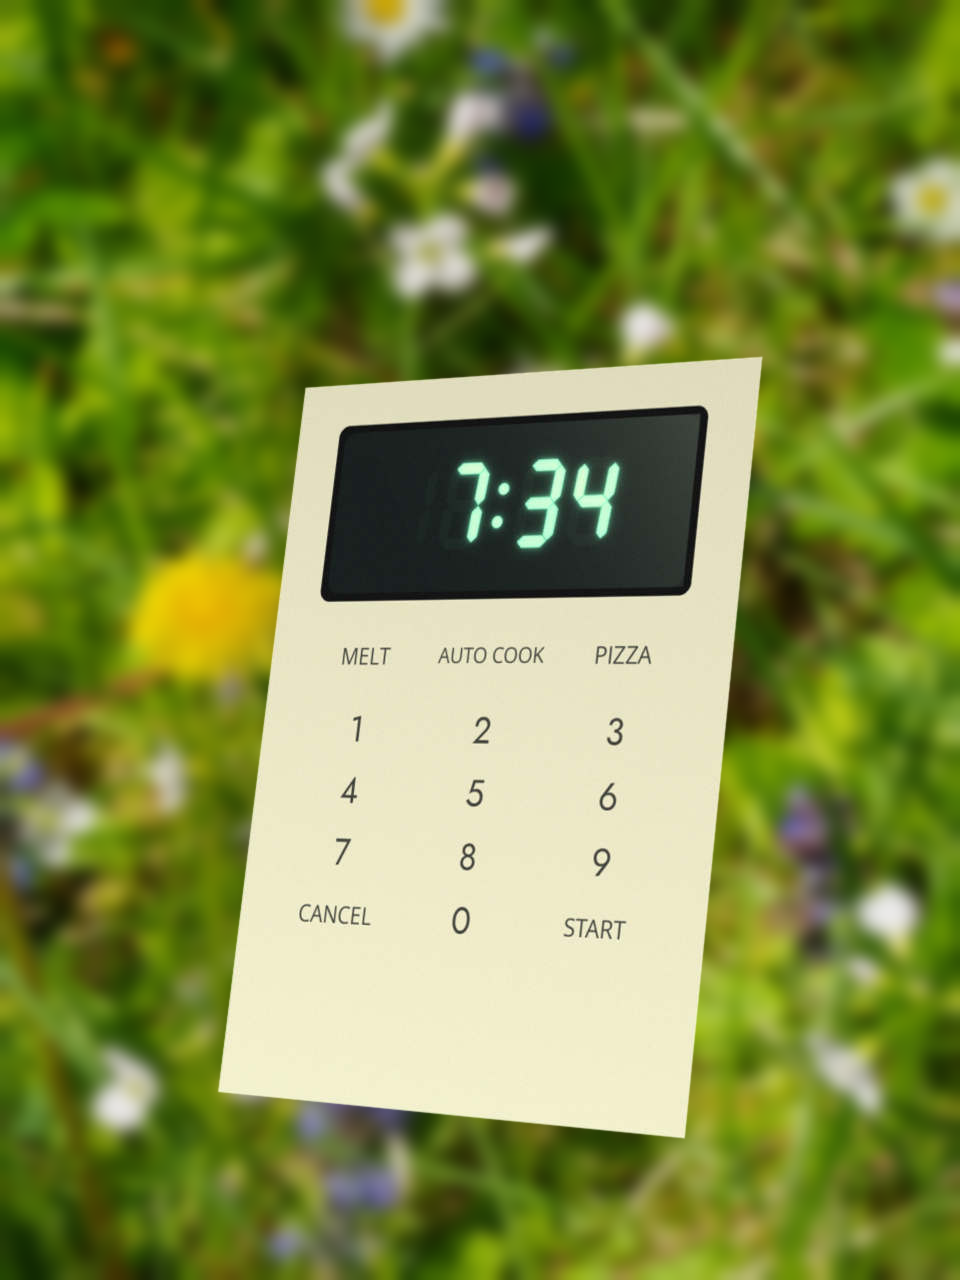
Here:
7,34
